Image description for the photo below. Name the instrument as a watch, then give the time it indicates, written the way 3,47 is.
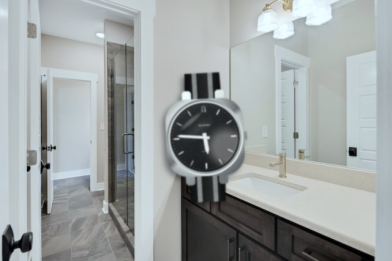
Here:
5,46
